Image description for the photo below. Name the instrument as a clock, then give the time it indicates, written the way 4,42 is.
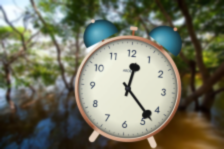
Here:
12,23
